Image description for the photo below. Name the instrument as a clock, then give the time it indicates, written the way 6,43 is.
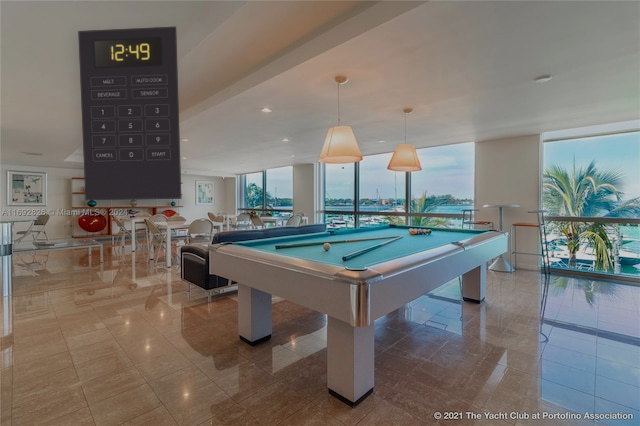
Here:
12,49
